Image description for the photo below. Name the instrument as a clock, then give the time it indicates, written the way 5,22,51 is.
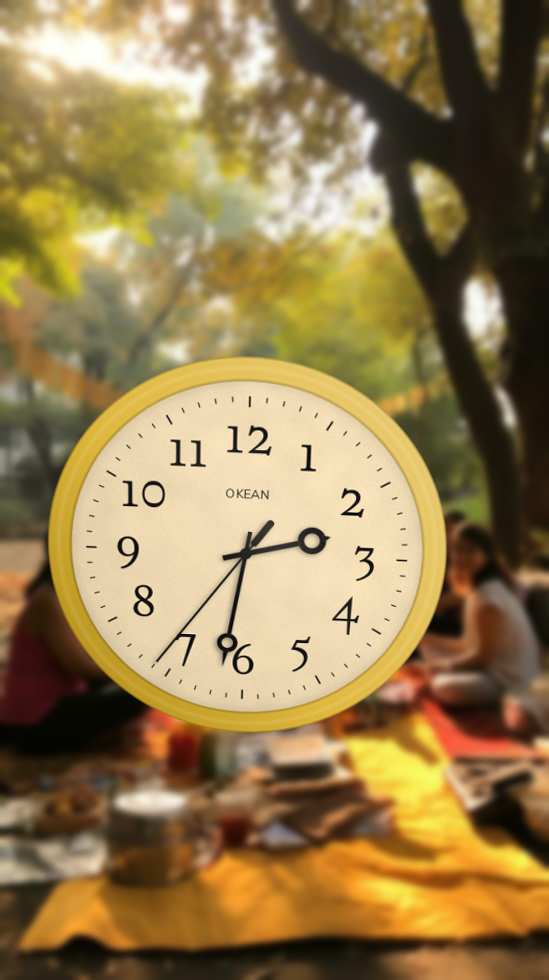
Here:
2,31,36
